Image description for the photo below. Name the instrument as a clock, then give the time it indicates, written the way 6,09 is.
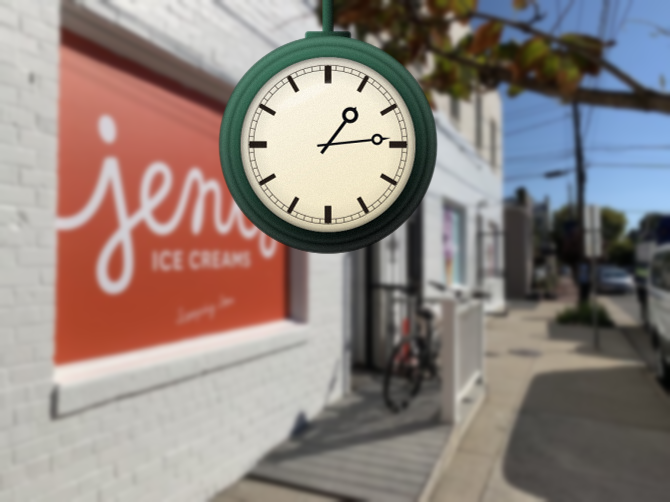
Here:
1,14
